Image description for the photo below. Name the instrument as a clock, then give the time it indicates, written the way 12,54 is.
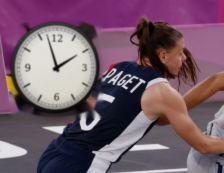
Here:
1,57
